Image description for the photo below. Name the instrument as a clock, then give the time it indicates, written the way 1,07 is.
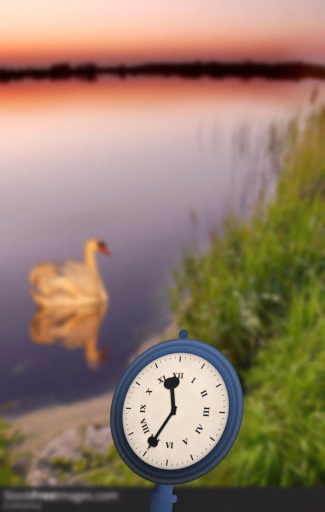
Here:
11,35
